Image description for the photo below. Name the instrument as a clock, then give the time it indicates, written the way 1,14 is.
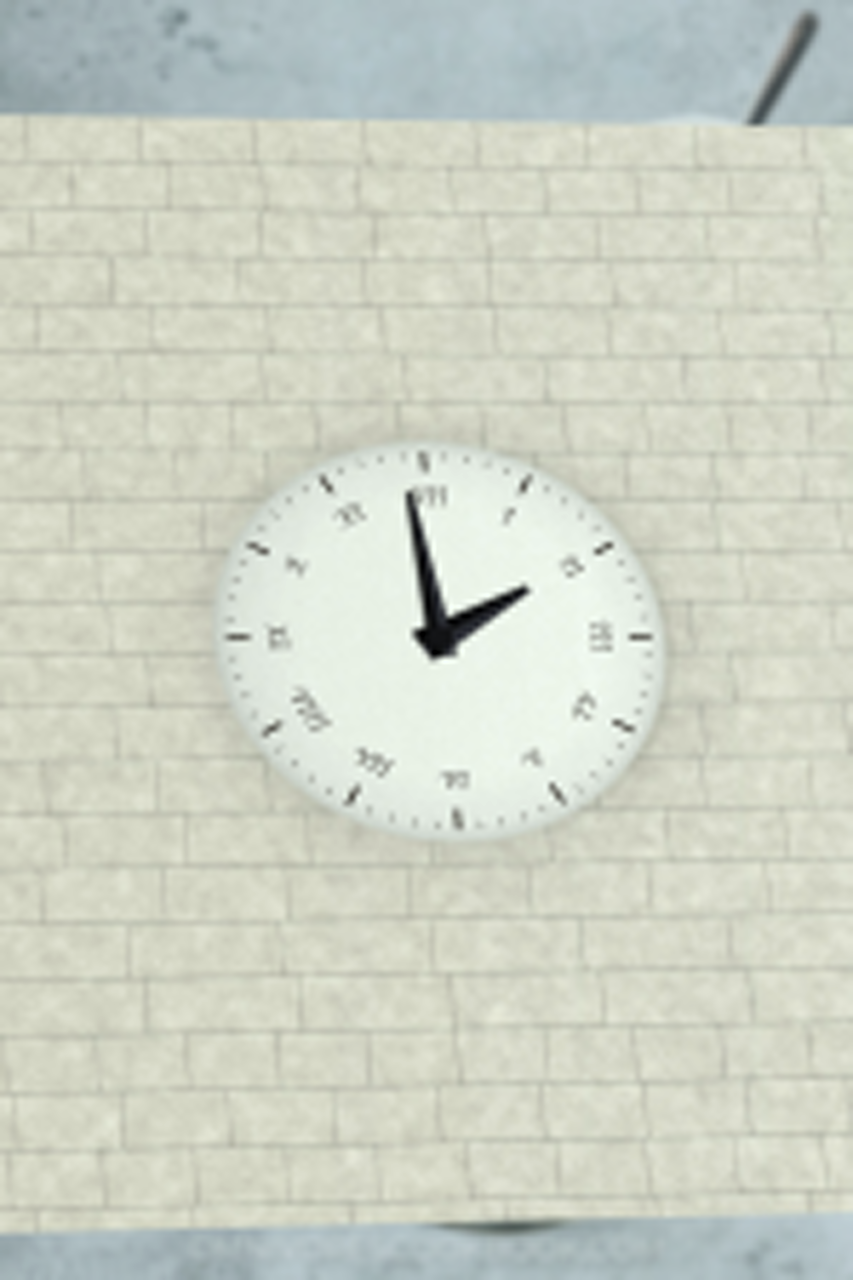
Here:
1,59
